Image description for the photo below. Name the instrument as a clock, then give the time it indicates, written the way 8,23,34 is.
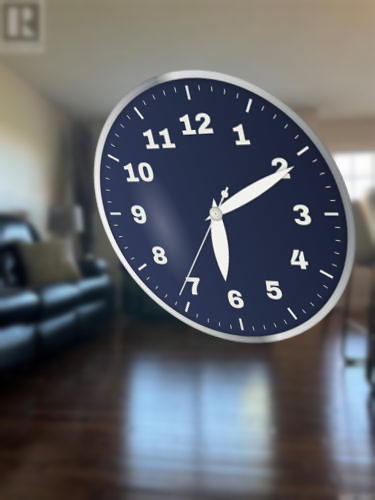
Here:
6,10,36
